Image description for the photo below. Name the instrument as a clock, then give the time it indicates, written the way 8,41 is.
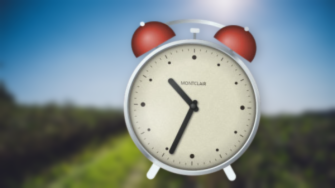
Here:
10,34
